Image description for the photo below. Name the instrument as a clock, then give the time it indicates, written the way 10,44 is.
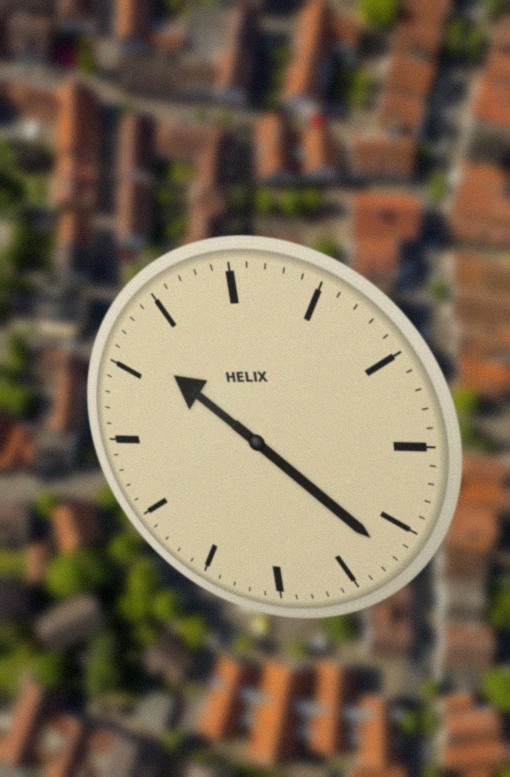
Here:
10,22
